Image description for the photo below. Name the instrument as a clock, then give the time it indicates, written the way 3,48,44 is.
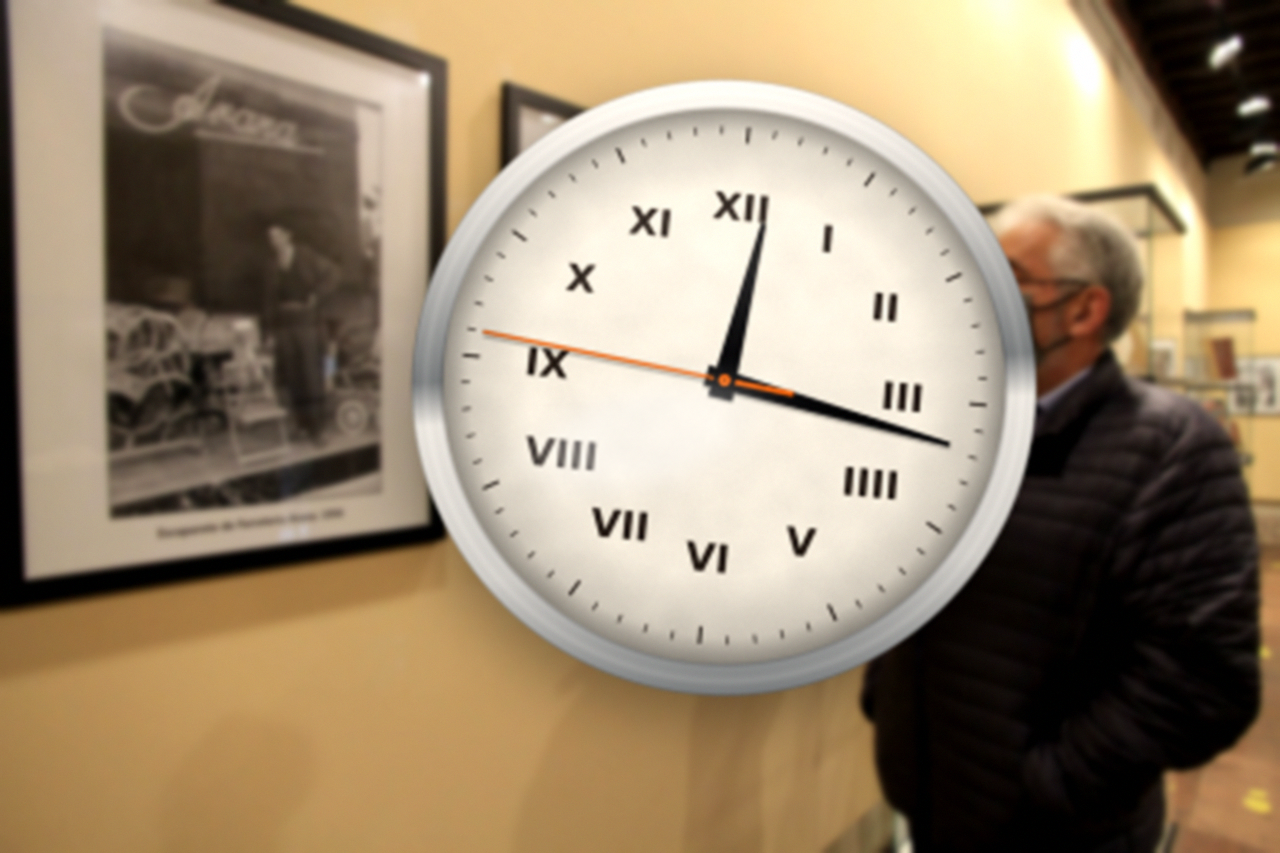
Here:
12,16,46
